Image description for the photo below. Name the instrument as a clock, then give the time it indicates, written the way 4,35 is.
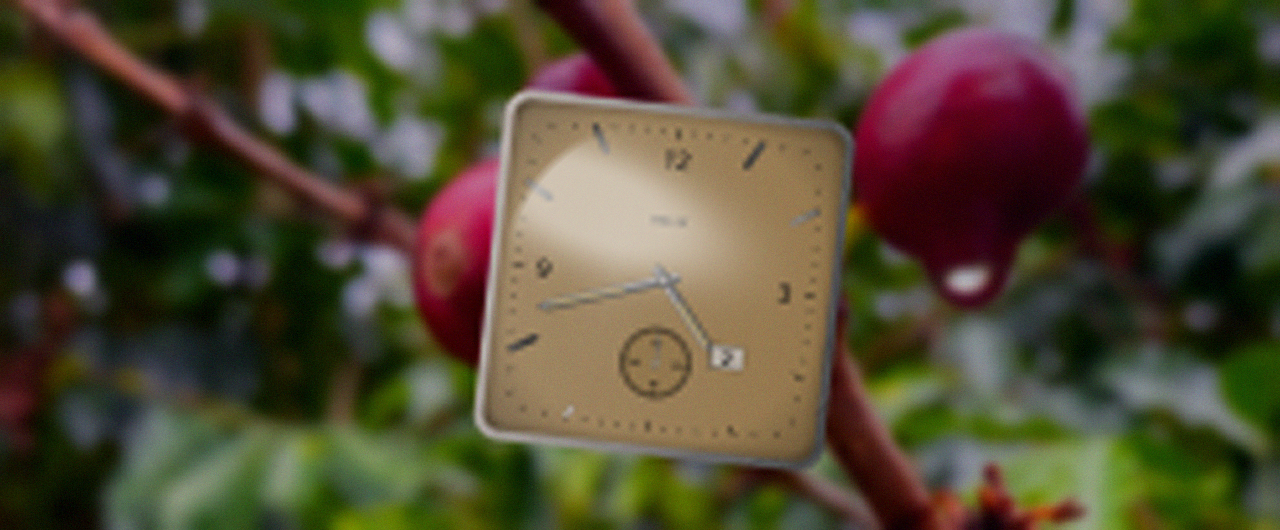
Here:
4,42
